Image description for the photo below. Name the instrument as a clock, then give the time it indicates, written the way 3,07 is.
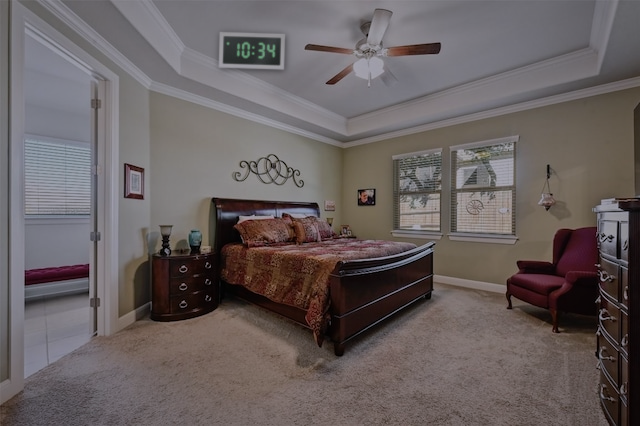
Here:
10,34
